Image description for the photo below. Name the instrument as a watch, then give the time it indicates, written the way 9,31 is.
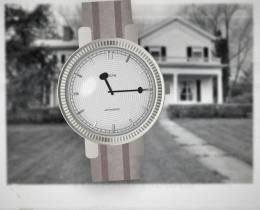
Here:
11,15
